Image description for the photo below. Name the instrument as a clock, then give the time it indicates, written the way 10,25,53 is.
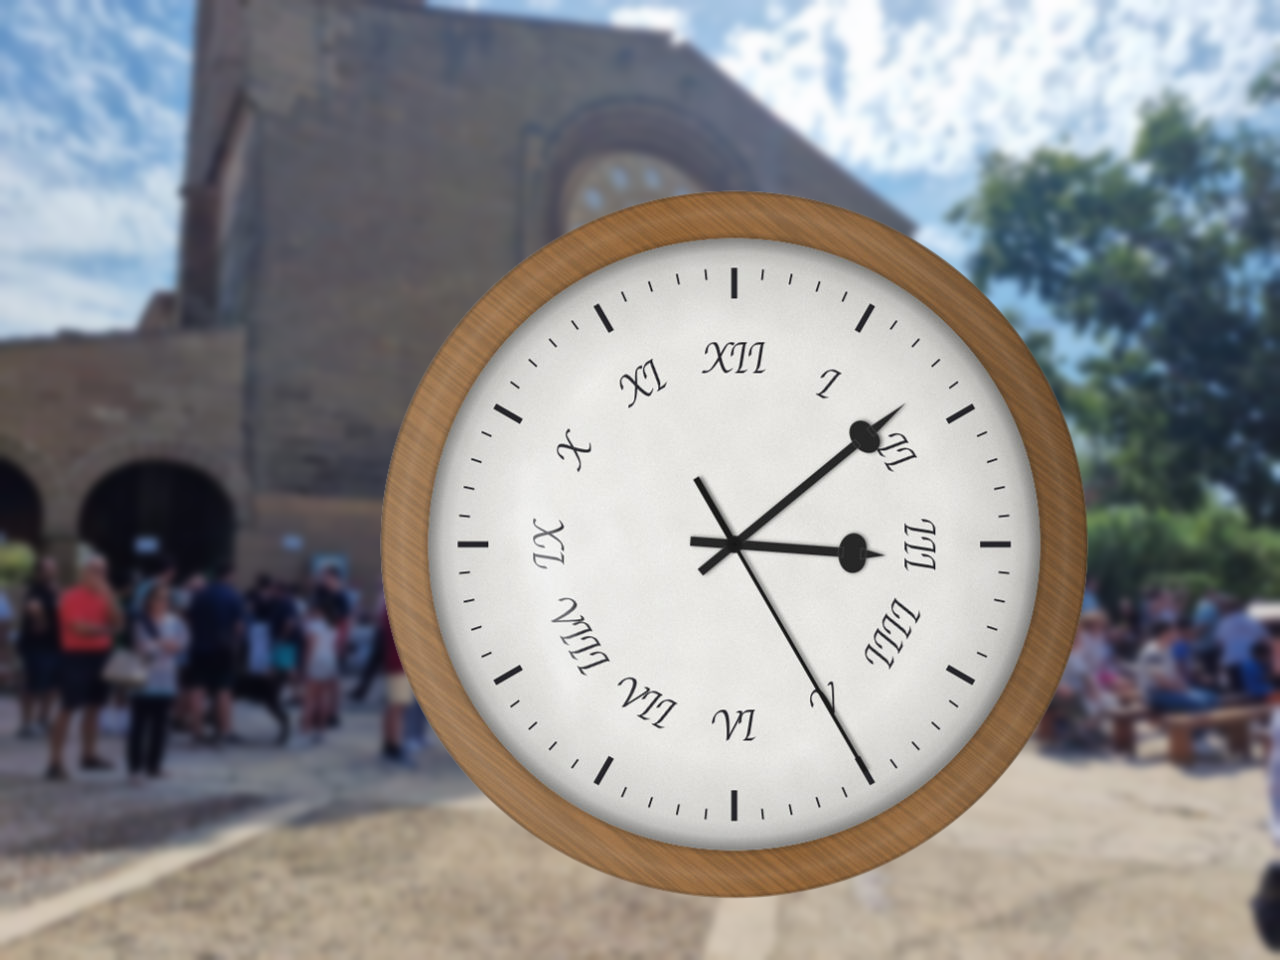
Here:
3,08,25
